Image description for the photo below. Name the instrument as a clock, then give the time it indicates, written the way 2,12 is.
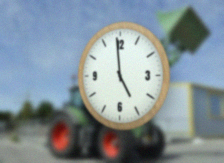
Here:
4,59
